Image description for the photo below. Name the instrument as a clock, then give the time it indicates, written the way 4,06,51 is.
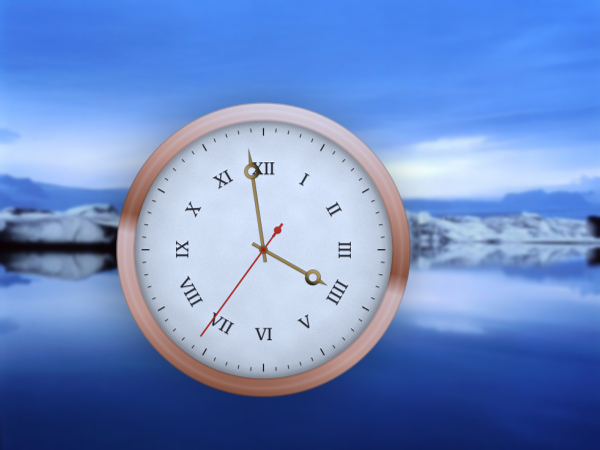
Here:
3,58,36
